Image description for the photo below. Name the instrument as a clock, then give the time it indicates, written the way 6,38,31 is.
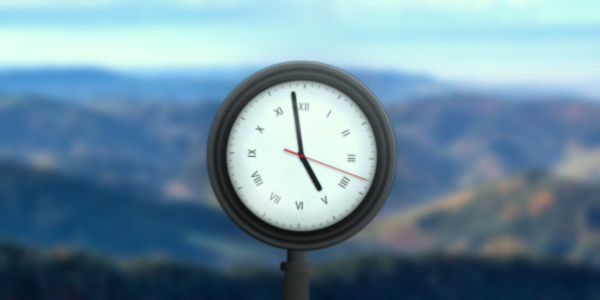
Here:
4,58,18
